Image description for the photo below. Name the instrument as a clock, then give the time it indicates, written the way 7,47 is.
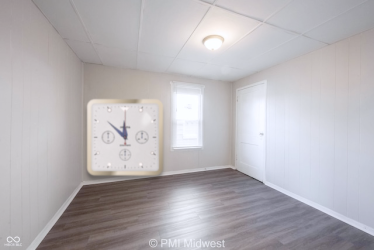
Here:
11,52
